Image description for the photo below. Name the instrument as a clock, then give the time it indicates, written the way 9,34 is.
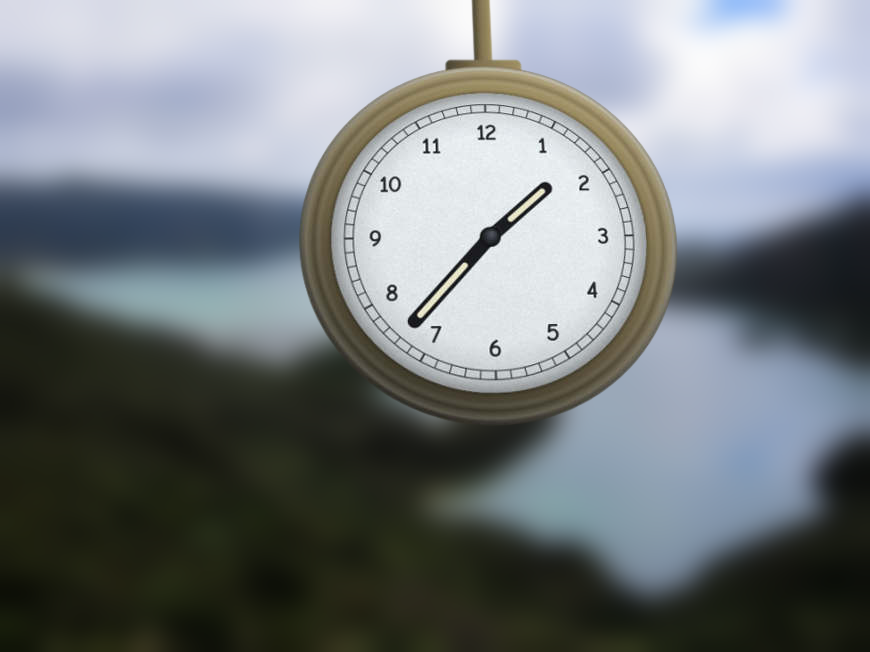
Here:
1,37
